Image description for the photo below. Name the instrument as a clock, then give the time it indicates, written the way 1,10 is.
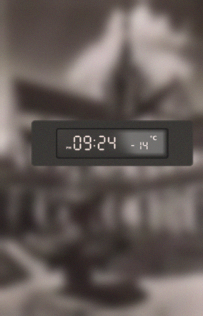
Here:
9,24
